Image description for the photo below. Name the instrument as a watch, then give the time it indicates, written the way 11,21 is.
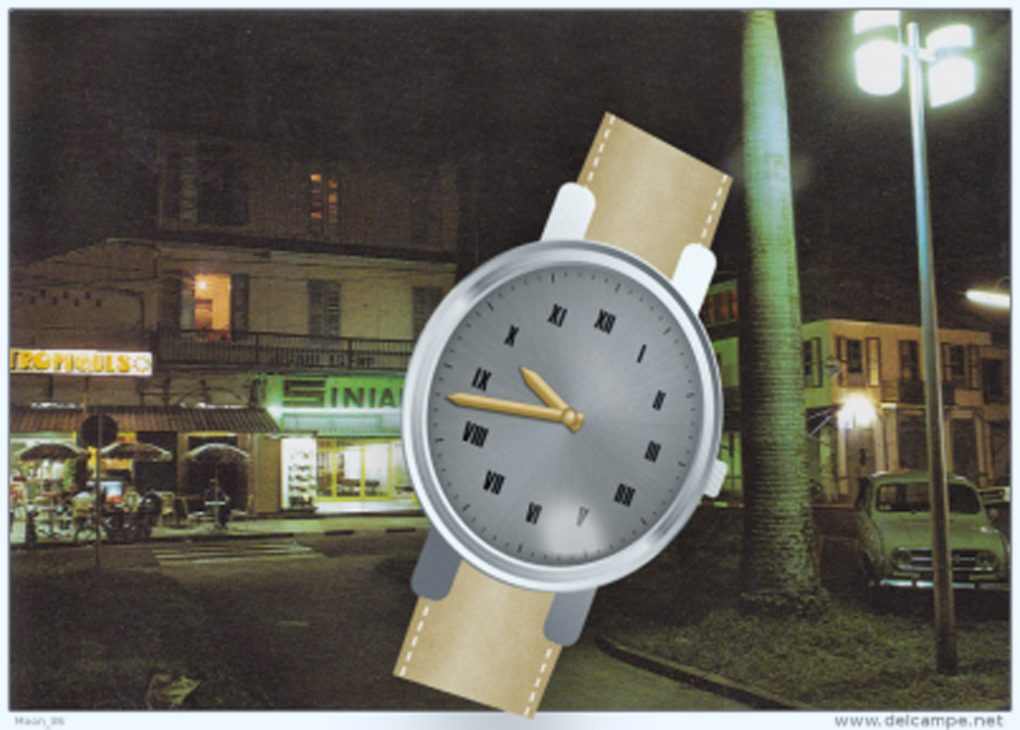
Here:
9,43
